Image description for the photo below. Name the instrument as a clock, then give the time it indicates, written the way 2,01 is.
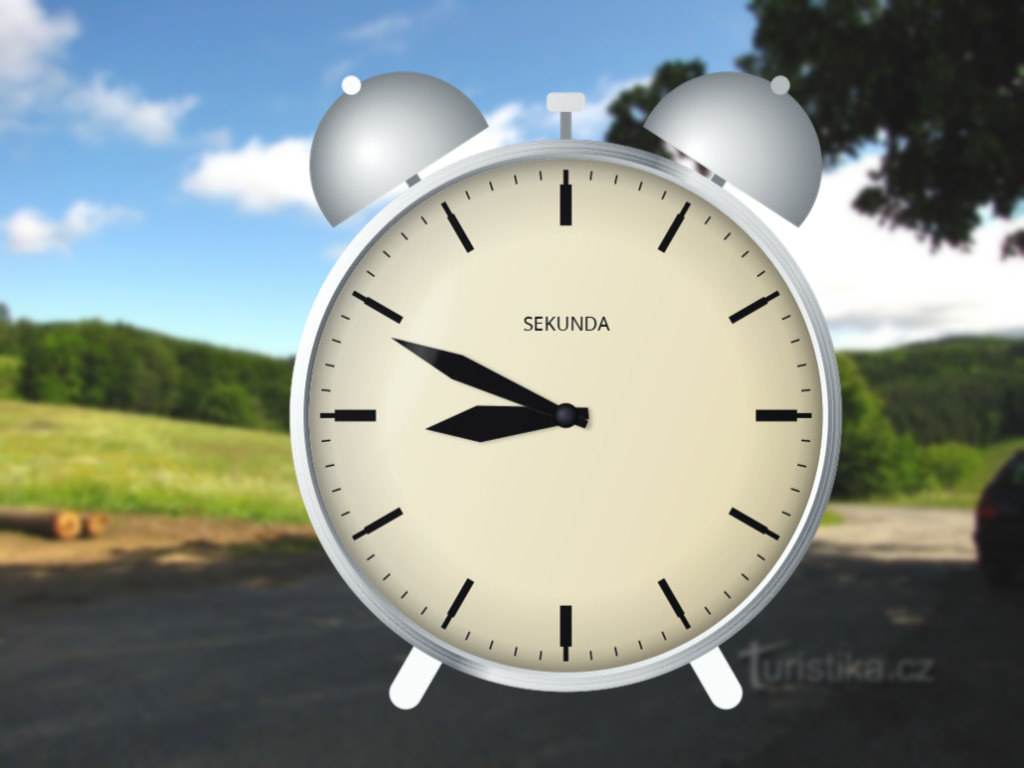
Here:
8,49
